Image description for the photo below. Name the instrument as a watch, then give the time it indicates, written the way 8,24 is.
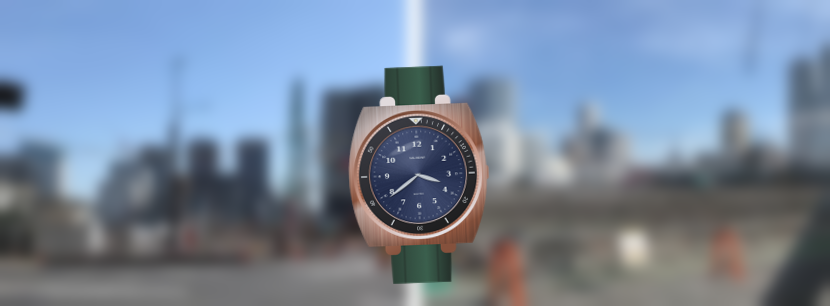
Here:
3,39
